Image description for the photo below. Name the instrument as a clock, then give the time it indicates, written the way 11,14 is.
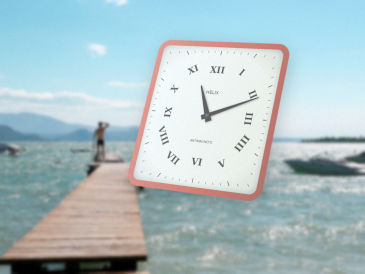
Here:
11,11
